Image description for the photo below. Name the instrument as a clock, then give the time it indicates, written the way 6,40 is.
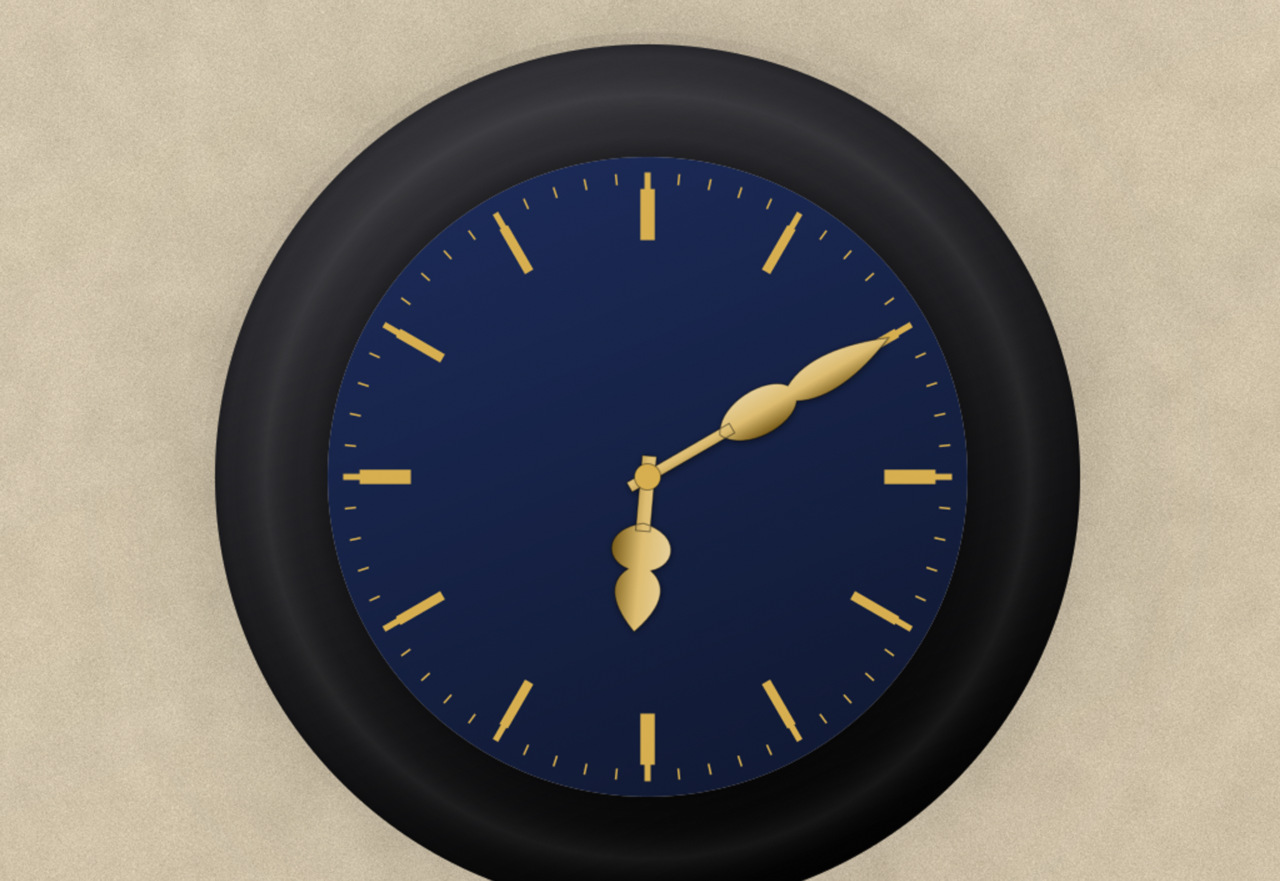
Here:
6,10
